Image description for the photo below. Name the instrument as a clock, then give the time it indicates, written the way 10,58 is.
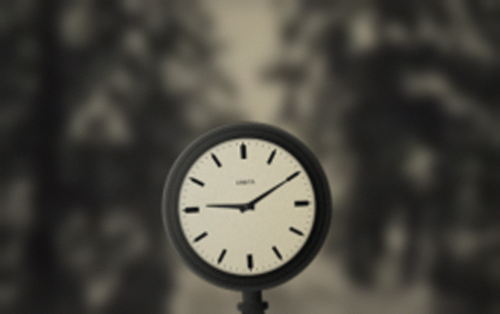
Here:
9,10
